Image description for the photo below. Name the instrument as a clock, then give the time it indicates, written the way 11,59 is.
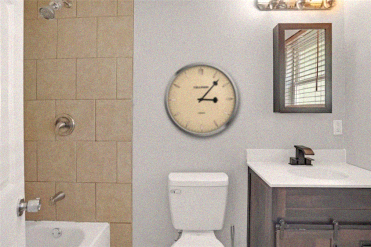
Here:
3,07
